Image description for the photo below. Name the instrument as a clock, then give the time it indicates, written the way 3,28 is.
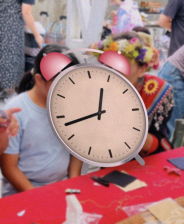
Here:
12,43
